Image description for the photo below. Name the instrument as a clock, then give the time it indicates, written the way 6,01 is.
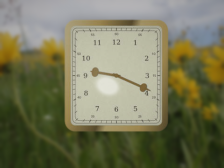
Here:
9,19
